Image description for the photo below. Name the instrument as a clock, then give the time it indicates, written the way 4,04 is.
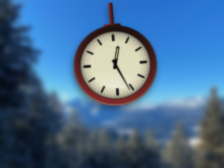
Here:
12,26
